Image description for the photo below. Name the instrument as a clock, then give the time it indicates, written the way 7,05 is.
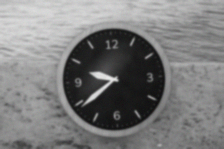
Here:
9,39
